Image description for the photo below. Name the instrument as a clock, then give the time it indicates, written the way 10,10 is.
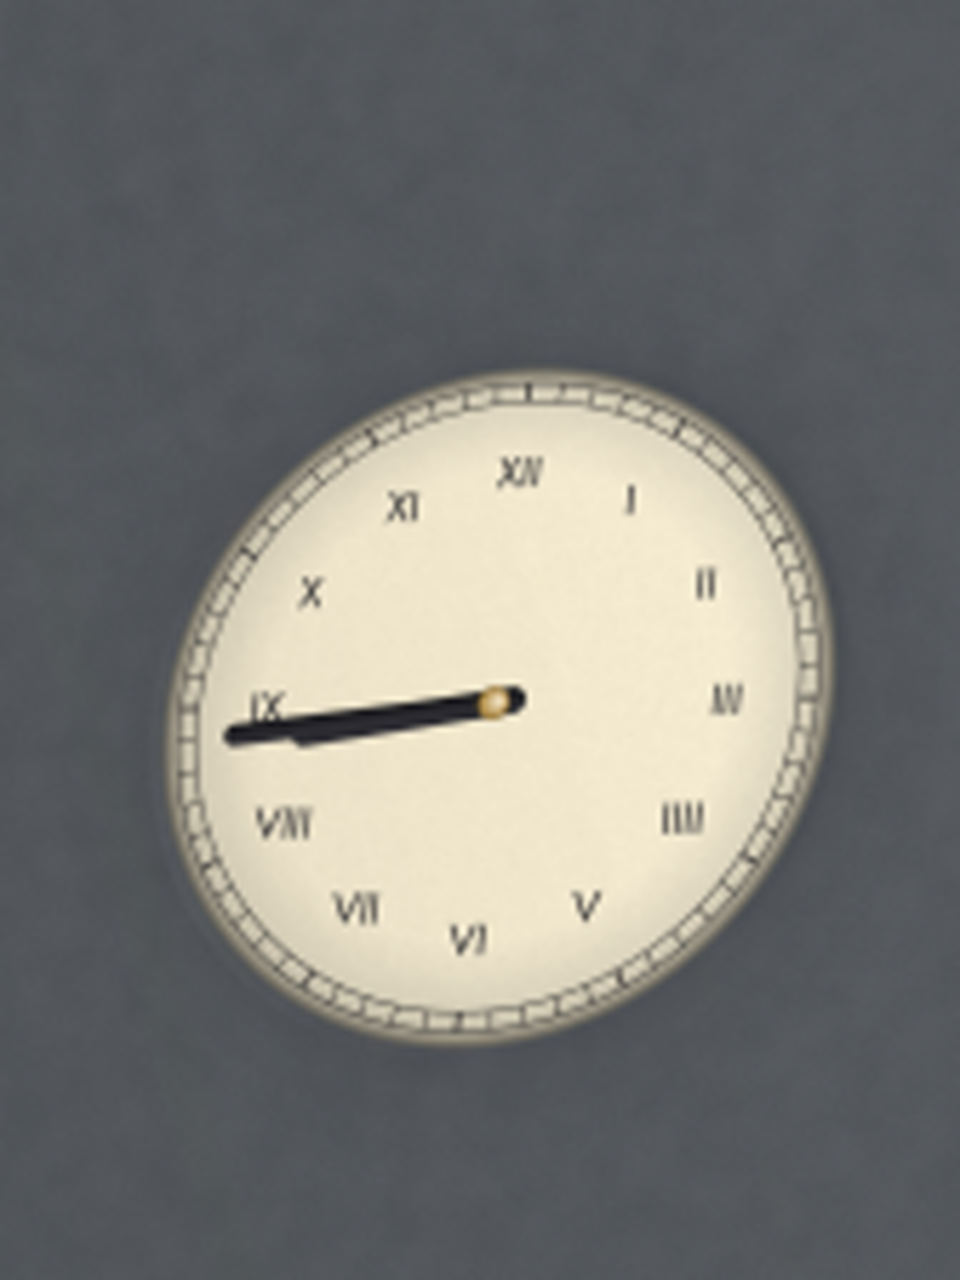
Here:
8,44
